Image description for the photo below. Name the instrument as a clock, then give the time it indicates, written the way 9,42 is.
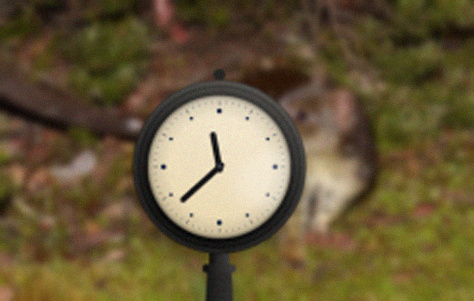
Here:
11,38
